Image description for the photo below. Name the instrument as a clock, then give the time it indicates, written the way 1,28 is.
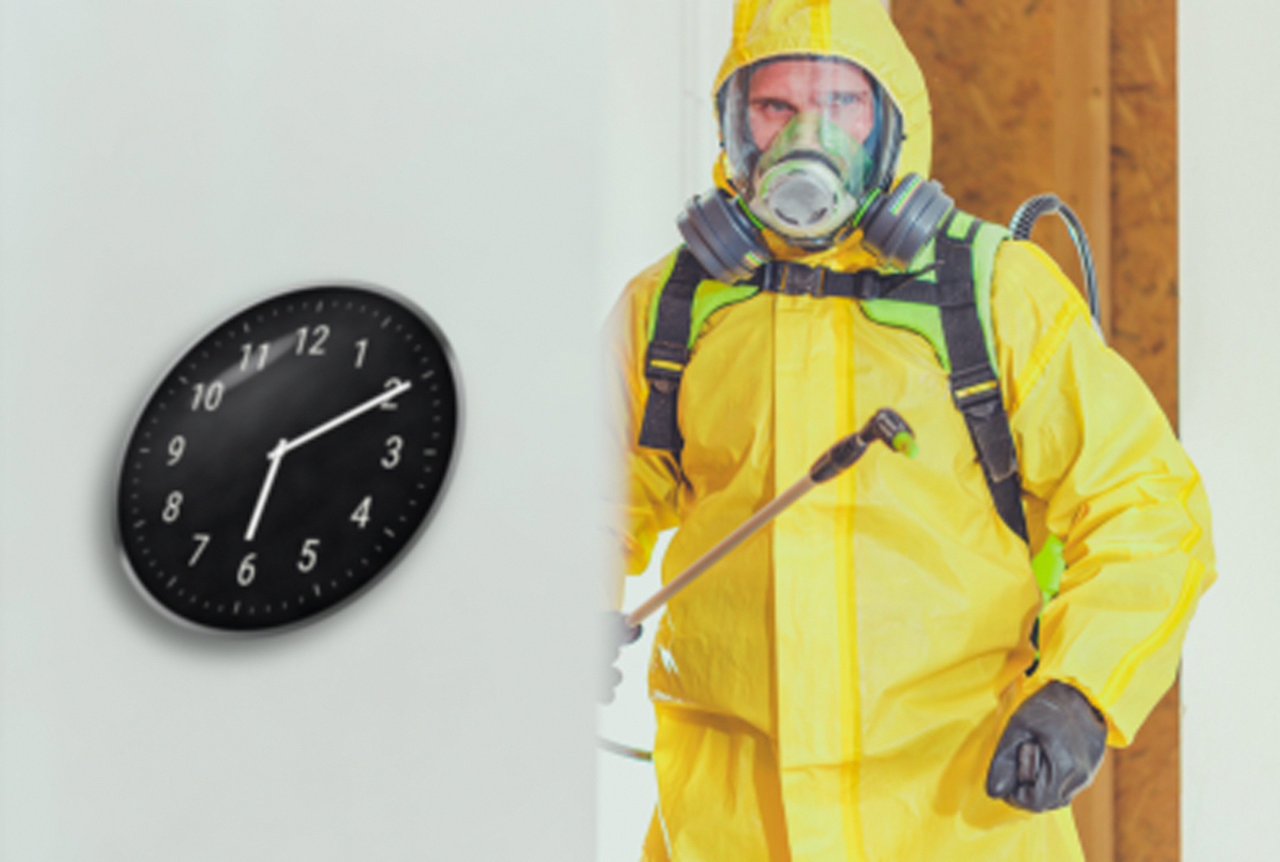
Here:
6,10
